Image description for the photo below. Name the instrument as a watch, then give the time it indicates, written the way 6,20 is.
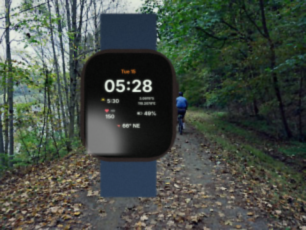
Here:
5,28
